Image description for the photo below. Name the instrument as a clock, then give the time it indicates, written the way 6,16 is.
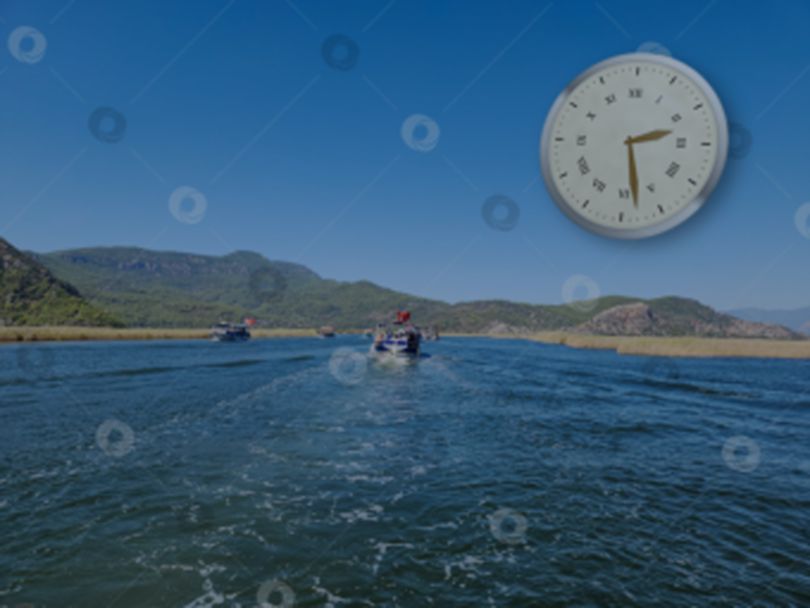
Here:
2,28
